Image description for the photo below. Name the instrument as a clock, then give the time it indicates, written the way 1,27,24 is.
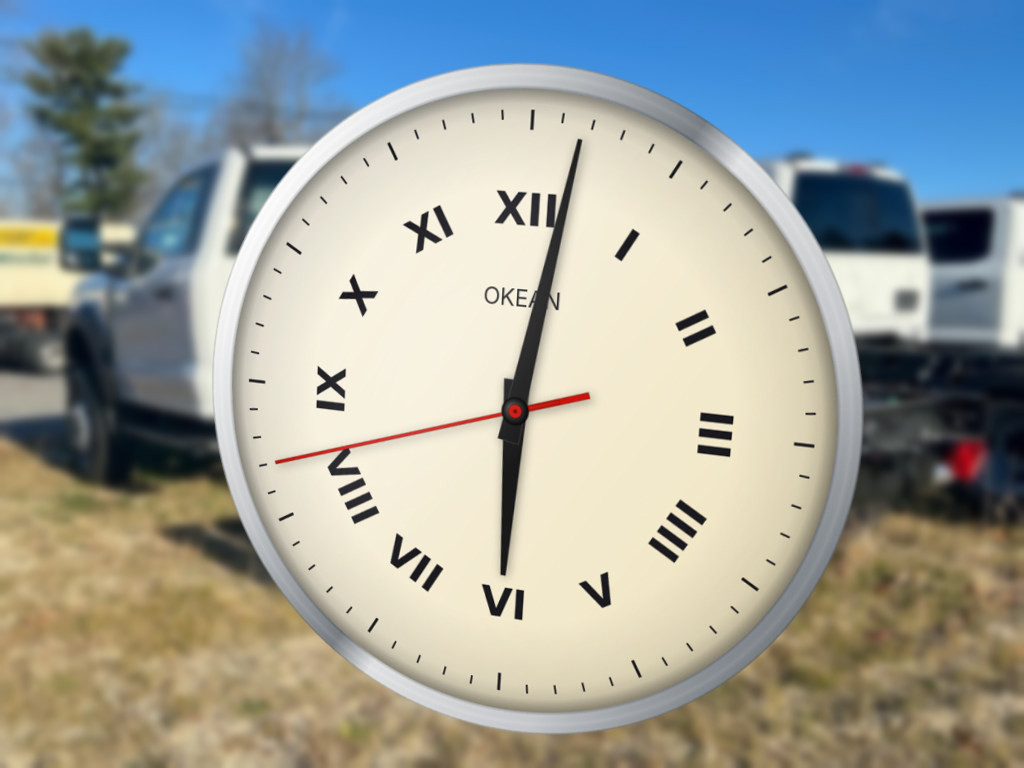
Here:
6,01,42
